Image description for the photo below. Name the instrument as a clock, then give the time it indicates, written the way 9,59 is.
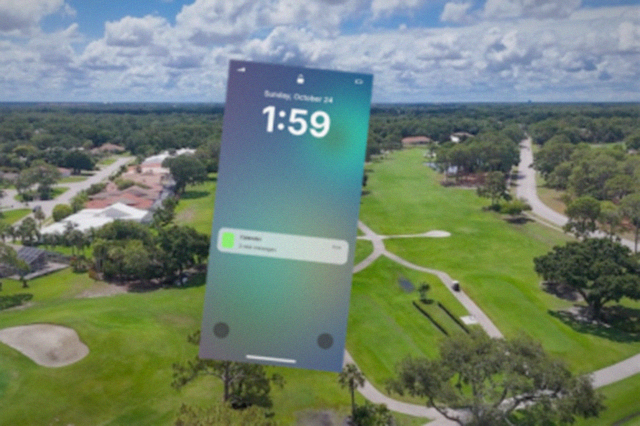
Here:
1,59
